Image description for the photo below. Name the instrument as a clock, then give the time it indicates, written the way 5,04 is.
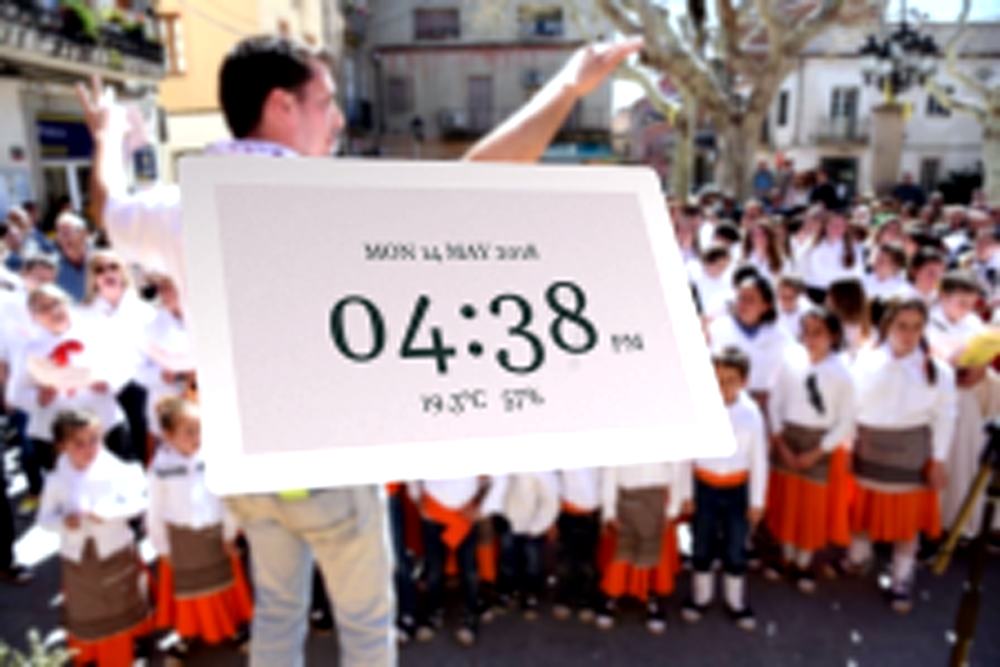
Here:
4,38
